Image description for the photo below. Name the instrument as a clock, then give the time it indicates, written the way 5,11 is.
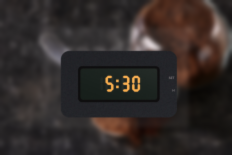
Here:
5,30
